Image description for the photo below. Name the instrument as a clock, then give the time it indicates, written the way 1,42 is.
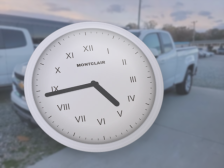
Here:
4,44
